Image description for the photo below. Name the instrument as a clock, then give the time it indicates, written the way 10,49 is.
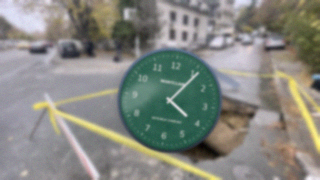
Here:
4,06
